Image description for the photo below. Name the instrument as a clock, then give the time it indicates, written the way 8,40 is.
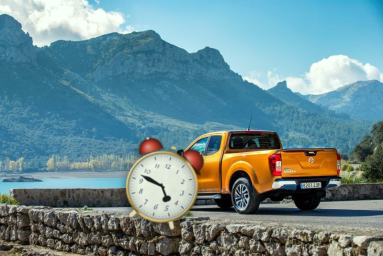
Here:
4,47
